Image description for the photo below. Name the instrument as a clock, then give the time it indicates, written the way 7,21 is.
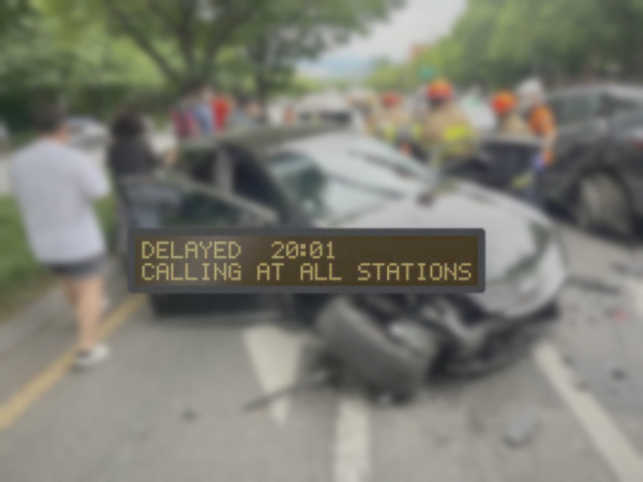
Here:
20,01
